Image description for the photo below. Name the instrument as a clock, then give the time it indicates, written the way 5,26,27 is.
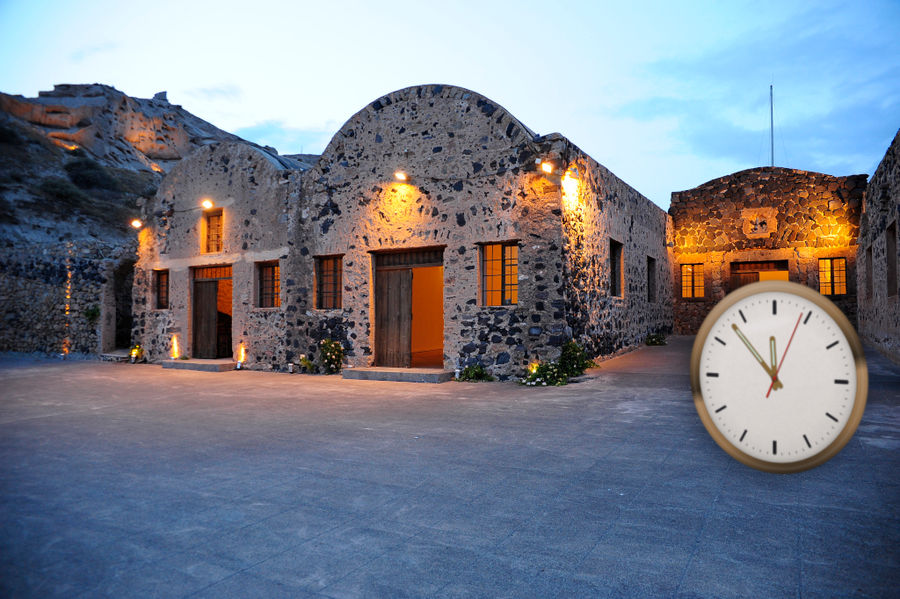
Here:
11,53,04
